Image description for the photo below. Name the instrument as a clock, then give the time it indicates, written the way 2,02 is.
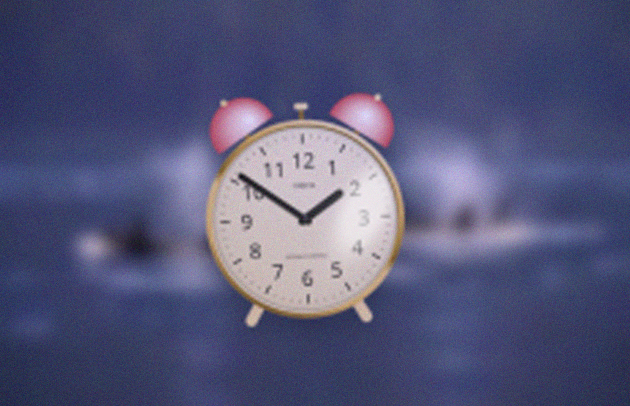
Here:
1,51
